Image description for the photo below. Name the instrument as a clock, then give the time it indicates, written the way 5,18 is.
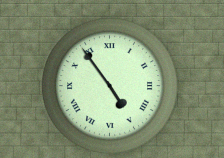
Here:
4,54
